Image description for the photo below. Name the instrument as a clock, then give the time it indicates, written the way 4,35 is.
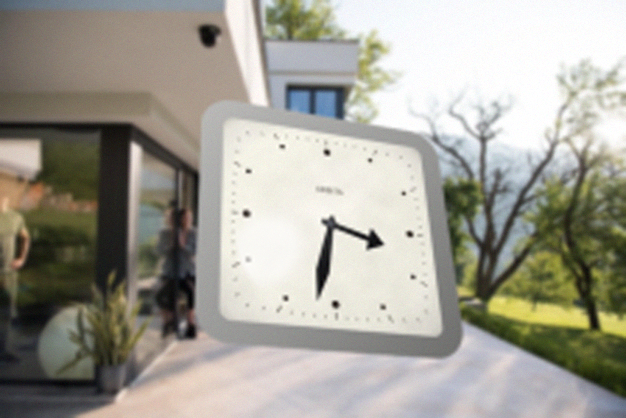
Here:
3,32
